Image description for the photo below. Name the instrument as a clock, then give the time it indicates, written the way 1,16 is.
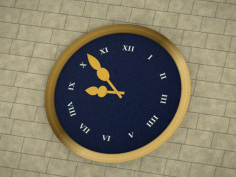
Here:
8,52
